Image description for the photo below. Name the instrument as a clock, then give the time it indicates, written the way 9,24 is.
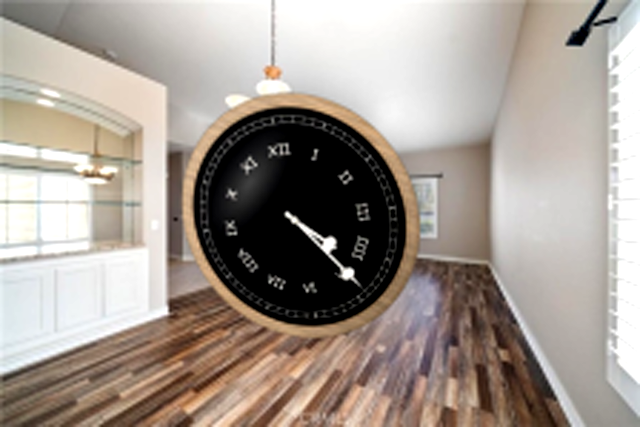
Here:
4,24
